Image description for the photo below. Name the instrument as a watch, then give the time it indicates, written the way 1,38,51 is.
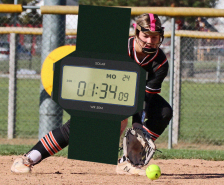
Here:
1,34,09
